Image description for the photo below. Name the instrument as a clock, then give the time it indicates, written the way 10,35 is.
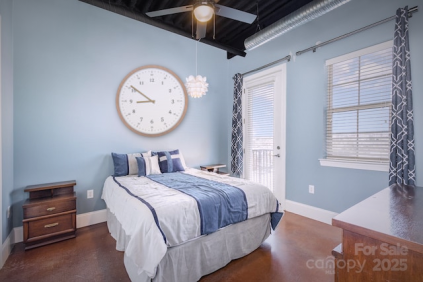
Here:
8,51
